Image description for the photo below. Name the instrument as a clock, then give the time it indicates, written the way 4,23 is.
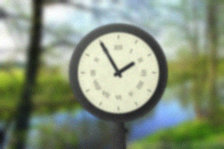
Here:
1,55
